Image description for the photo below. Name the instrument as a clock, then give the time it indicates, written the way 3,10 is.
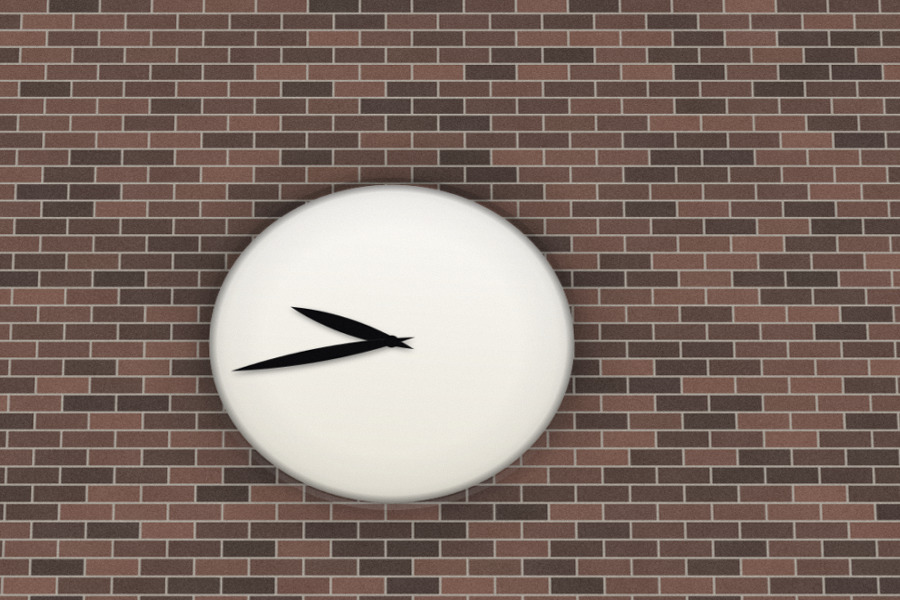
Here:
9,43
